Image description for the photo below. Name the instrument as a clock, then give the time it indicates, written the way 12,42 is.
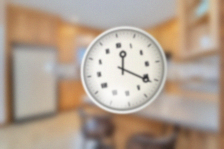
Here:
12,21
